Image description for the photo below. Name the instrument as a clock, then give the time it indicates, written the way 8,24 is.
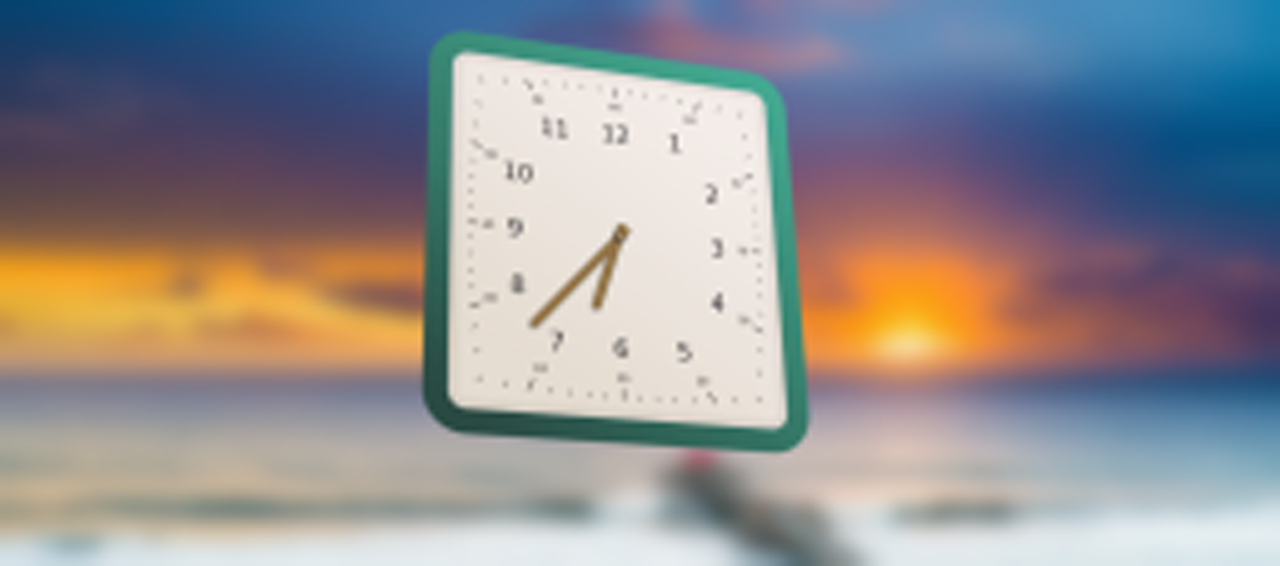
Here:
6,37
